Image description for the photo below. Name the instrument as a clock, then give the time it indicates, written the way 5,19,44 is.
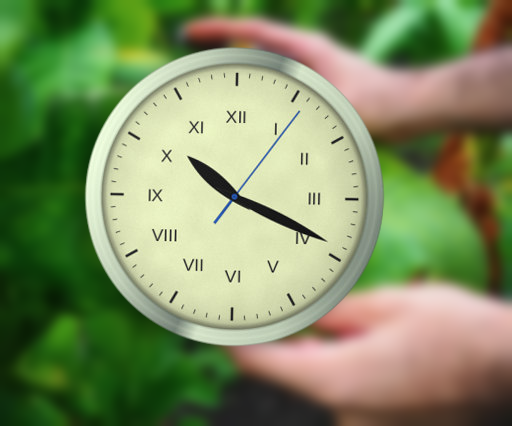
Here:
10,19,06
